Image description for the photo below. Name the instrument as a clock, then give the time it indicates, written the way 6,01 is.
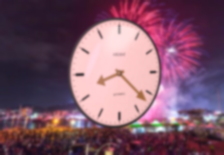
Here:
8,22
